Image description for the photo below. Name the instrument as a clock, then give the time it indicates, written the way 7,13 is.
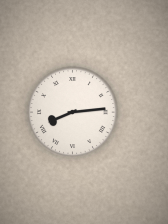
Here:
8,14
